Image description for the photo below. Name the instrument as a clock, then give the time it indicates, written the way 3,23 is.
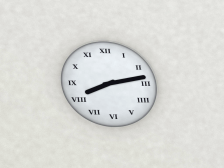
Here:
8,13
